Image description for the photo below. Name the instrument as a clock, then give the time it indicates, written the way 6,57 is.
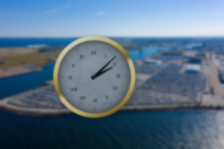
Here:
2,08
